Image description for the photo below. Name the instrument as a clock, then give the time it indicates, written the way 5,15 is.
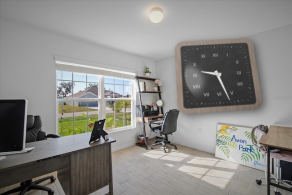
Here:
9,27
